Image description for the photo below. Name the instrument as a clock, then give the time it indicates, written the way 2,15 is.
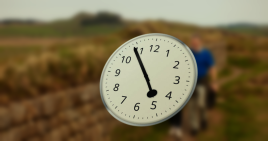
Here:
4,54
